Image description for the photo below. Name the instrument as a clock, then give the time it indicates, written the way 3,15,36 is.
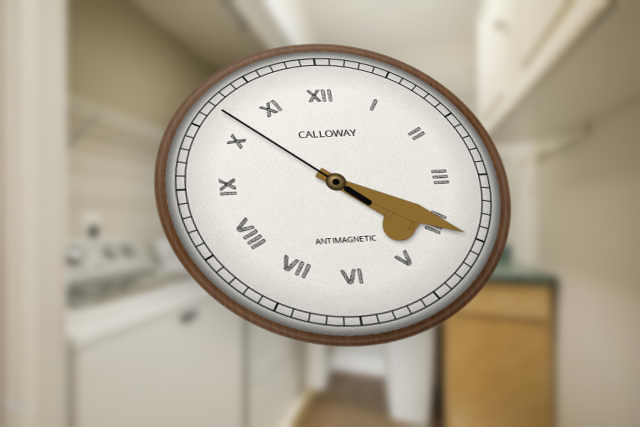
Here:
4,19,52
